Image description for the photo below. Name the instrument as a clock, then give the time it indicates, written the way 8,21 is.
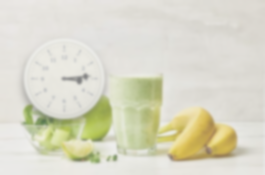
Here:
3,14
